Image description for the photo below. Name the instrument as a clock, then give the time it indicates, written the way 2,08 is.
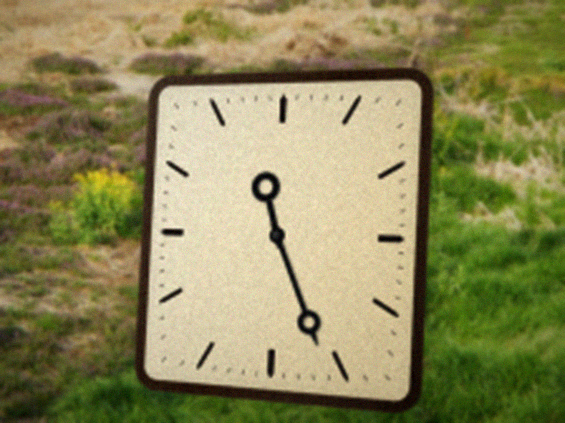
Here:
11,26
